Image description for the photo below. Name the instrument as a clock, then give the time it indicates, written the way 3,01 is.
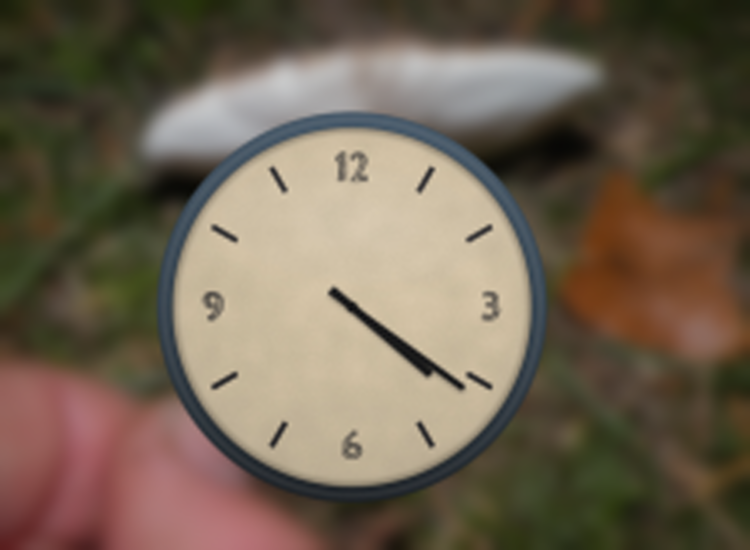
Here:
4,21
